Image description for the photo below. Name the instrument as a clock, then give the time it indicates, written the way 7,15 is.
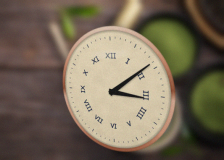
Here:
3,09
